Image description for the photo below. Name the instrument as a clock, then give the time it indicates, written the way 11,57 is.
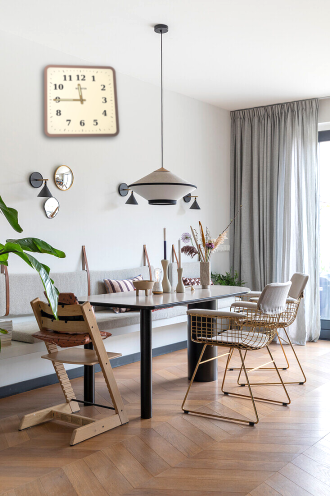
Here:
11,45
